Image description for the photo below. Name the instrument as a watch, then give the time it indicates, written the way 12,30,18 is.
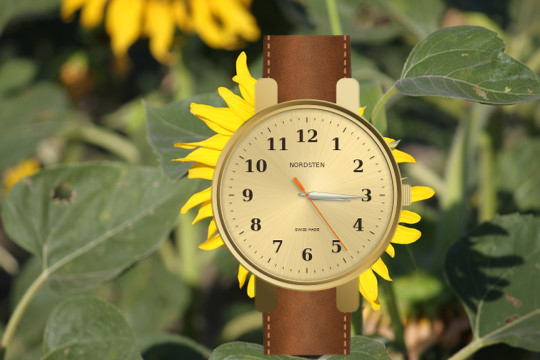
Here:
3,15,24
